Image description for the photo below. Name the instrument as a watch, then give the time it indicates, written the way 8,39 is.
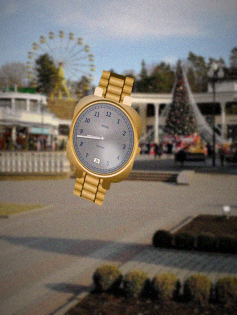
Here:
8,43
